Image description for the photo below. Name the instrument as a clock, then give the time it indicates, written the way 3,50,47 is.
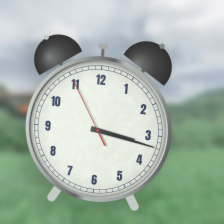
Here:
3,16,55
